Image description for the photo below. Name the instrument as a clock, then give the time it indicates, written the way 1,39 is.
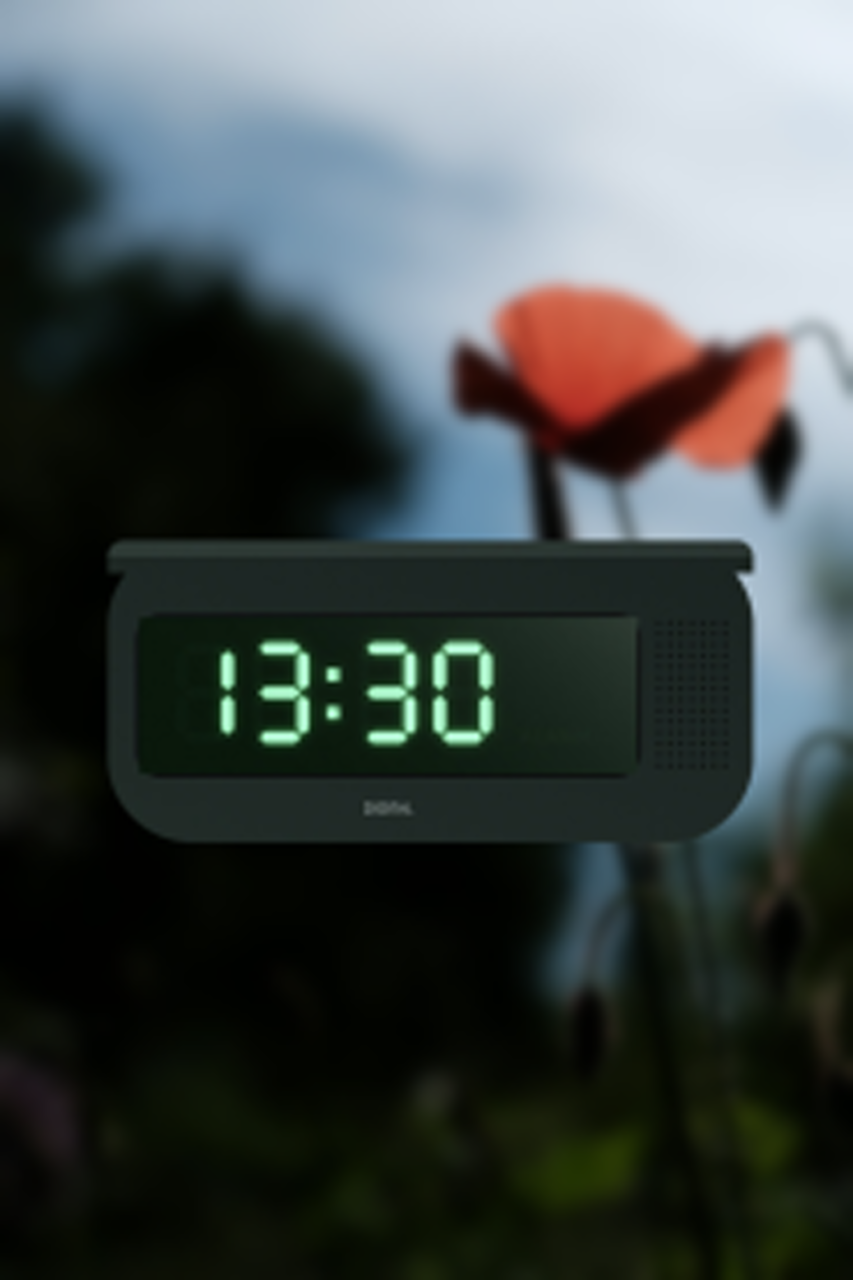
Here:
13,30
